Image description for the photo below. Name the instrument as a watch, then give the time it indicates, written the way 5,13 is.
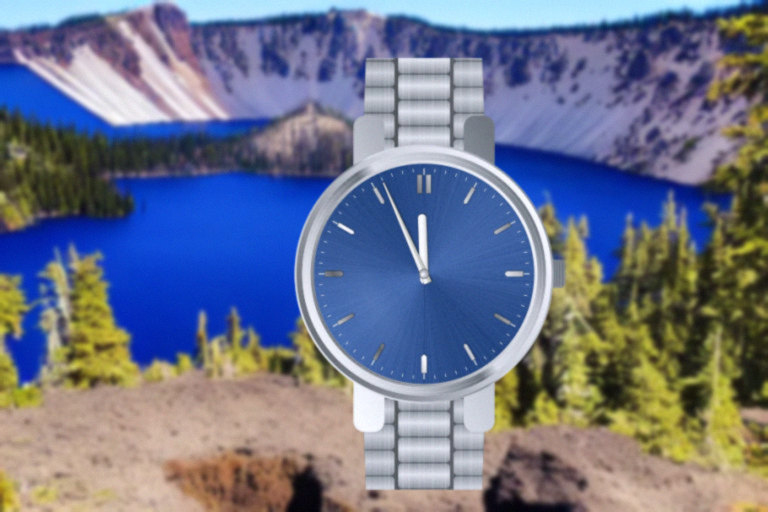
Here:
11,56
